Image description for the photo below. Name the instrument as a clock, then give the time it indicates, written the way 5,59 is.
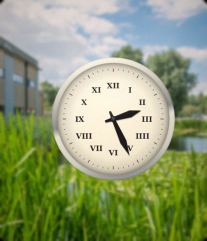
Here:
2,26
